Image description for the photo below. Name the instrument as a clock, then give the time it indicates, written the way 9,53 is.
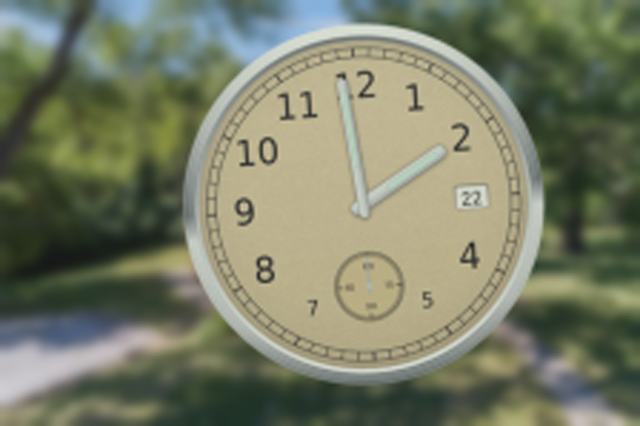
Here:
1,59
